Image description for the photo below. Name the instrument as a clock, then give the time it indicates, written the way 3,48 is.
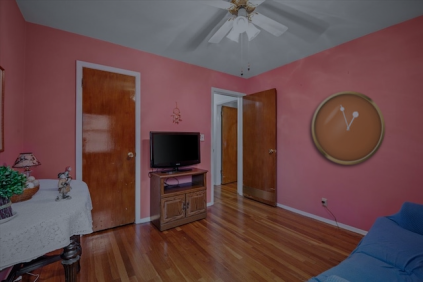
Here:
12,57
